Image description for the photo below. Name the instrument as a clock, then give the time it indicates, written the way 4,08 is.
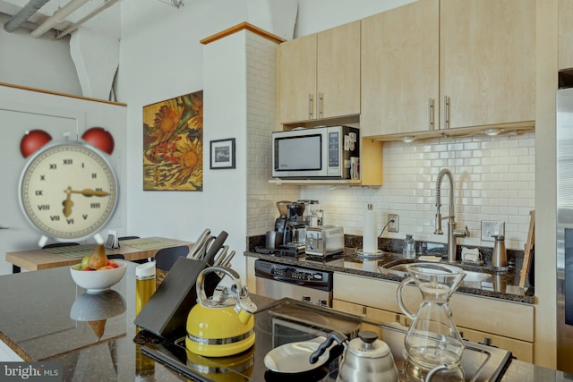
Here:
6,16
